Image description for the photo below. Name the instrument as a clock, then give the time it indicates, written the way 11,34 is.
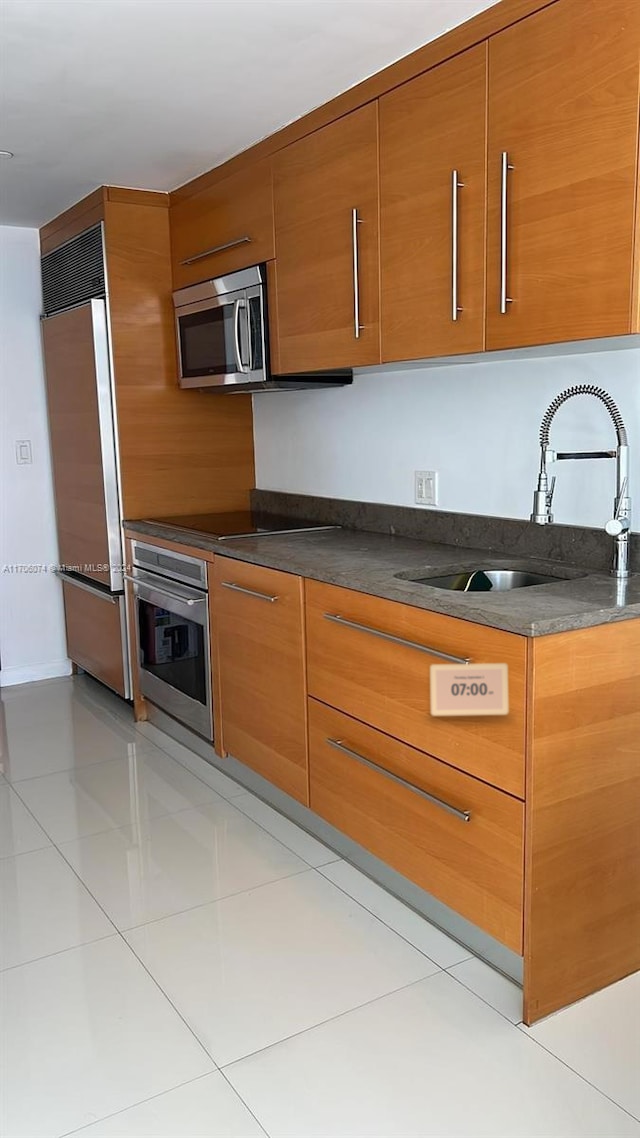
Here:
7,00
